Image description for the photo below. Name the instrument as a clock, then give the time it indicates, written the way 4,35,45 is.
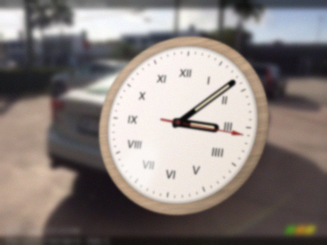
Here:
3,08,16
